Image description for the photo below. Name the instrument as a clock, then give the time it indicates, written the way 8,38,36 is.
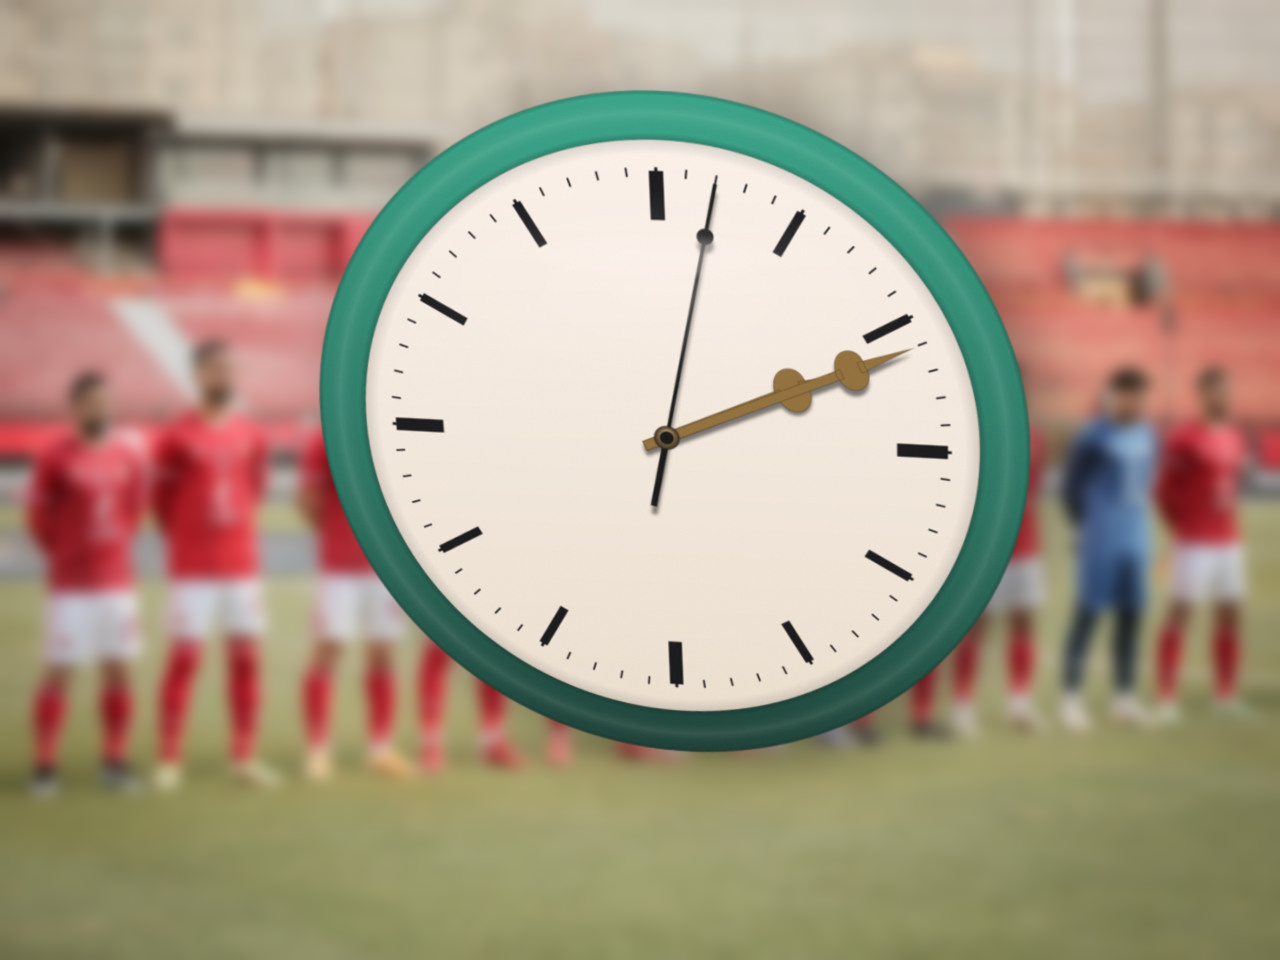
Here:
2,11,02
